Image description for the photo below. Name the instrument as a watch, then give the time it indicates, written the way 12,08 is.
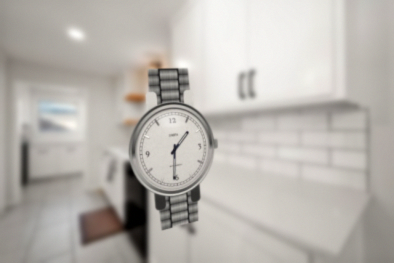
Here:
1,31
